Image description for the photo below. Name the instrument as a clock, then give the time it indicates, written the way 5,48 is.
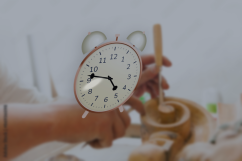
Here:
4,47
